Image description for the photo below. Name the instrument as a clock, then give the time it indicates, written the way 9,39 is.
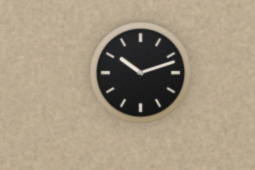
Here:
10,12
